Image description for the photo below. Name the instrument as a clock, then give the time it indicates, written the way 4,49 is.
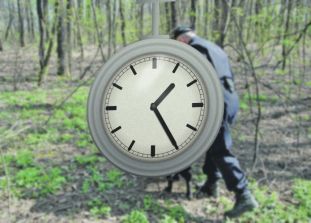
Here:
1,25
